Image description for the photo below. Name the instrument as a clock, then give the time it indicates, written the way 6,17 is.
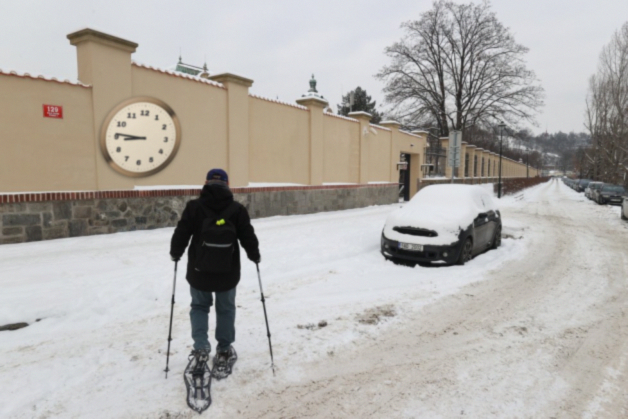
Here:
8,46
